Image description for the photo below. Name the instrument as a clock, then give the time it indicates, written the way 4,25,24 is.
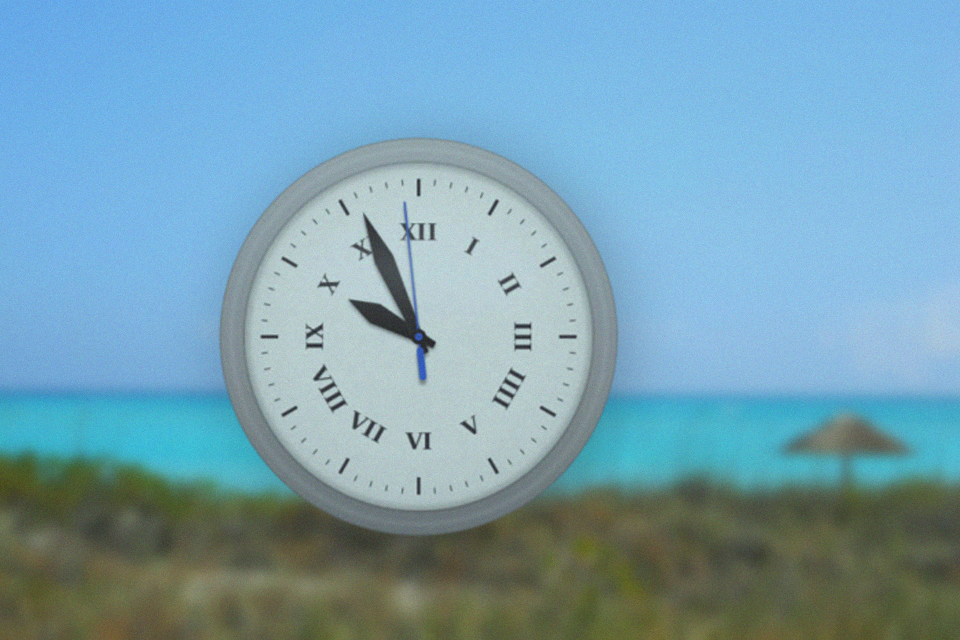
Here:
9,55,59
